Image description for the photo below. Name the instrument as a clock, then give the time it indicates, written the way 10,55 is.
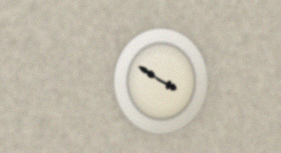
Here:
3,50
